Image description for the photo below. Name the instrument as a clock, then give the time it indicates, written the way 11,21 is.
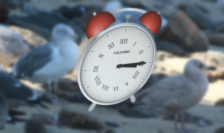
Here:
3,15
